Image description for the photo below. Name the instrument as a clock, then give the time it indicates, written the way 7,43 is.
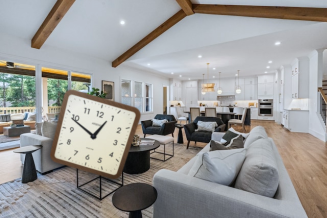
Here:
12,49
